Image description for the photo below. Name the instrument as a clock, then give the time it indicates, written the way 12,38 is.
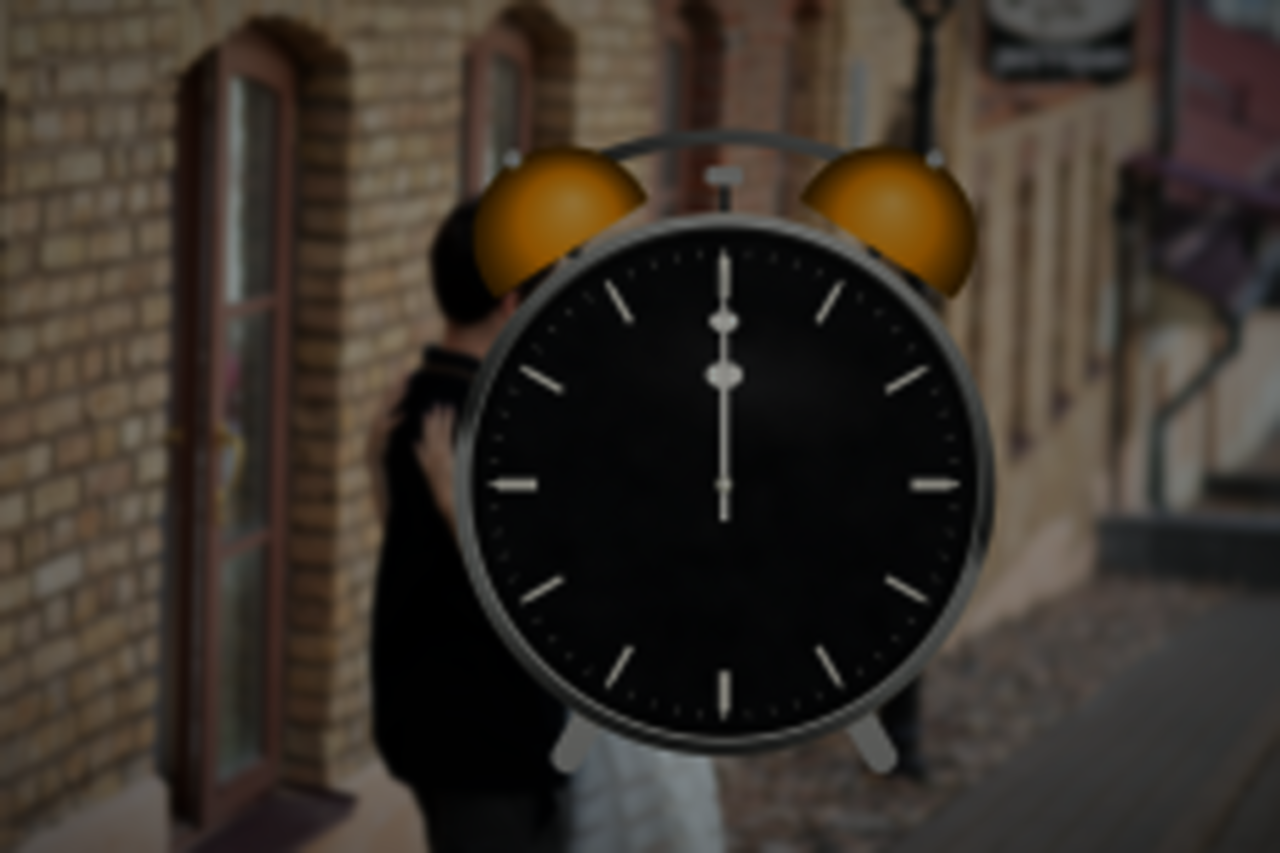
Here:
12,00
